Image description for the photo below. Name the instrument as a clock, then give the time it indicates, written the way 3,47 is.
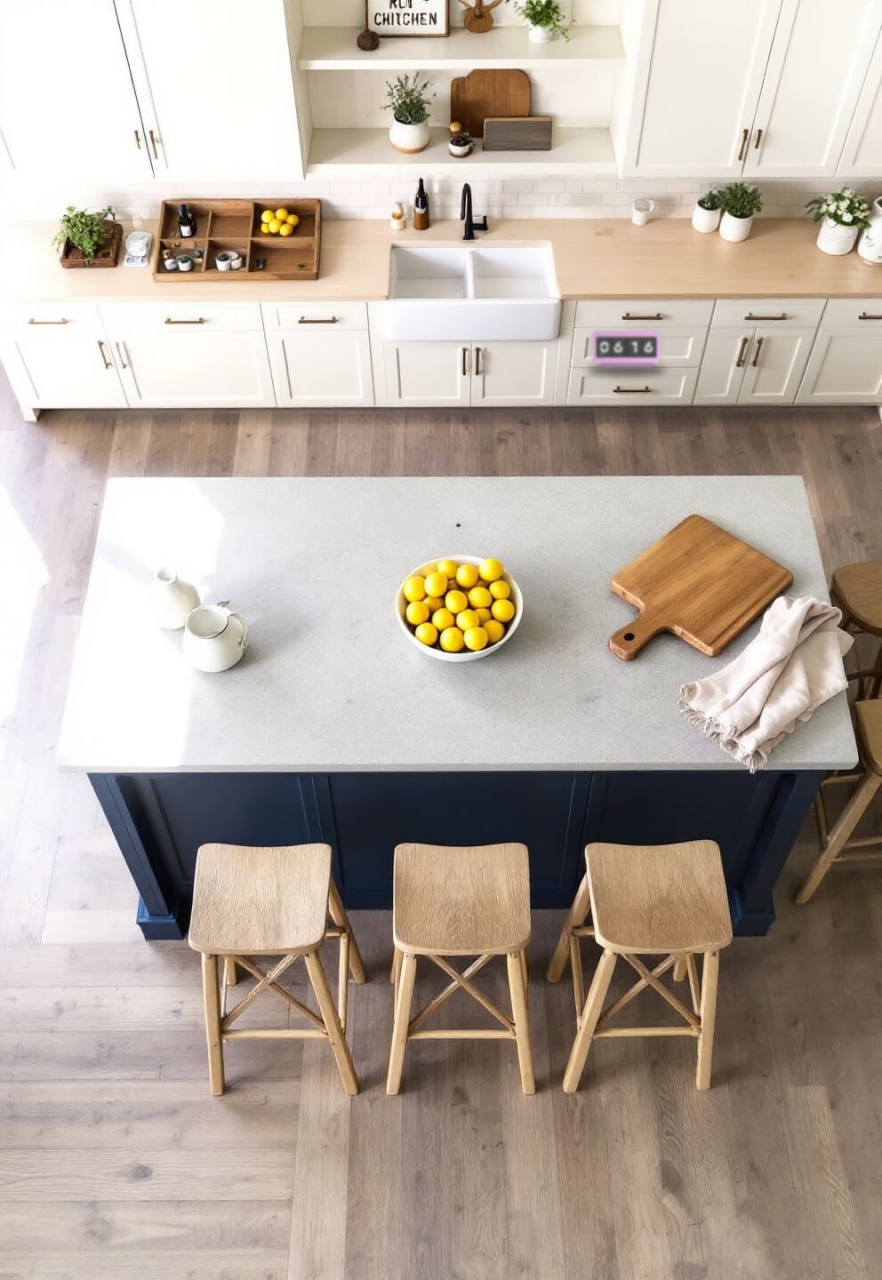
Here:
6,16
